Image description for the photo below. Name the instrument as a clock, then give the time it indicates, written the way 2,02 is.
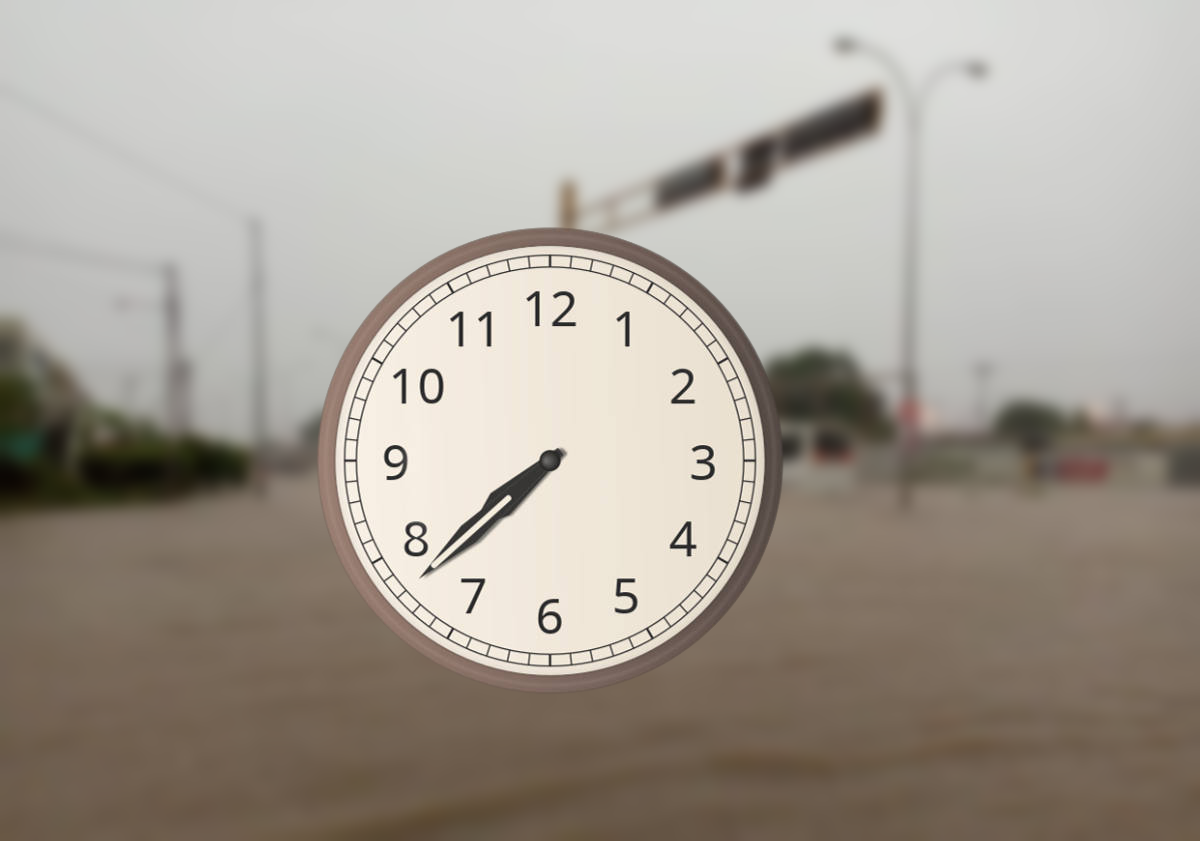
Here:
7,38
